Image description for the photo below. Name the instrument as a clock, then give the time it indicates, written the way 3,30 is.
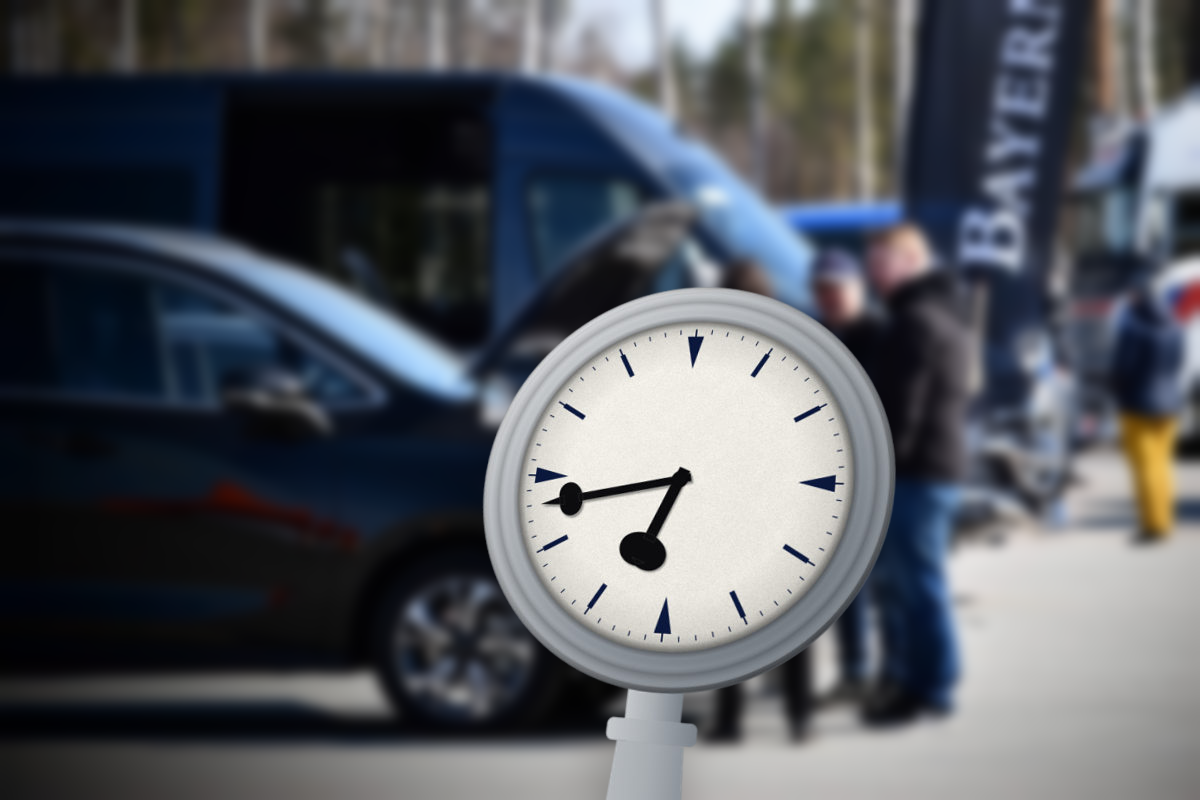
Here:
6,43
